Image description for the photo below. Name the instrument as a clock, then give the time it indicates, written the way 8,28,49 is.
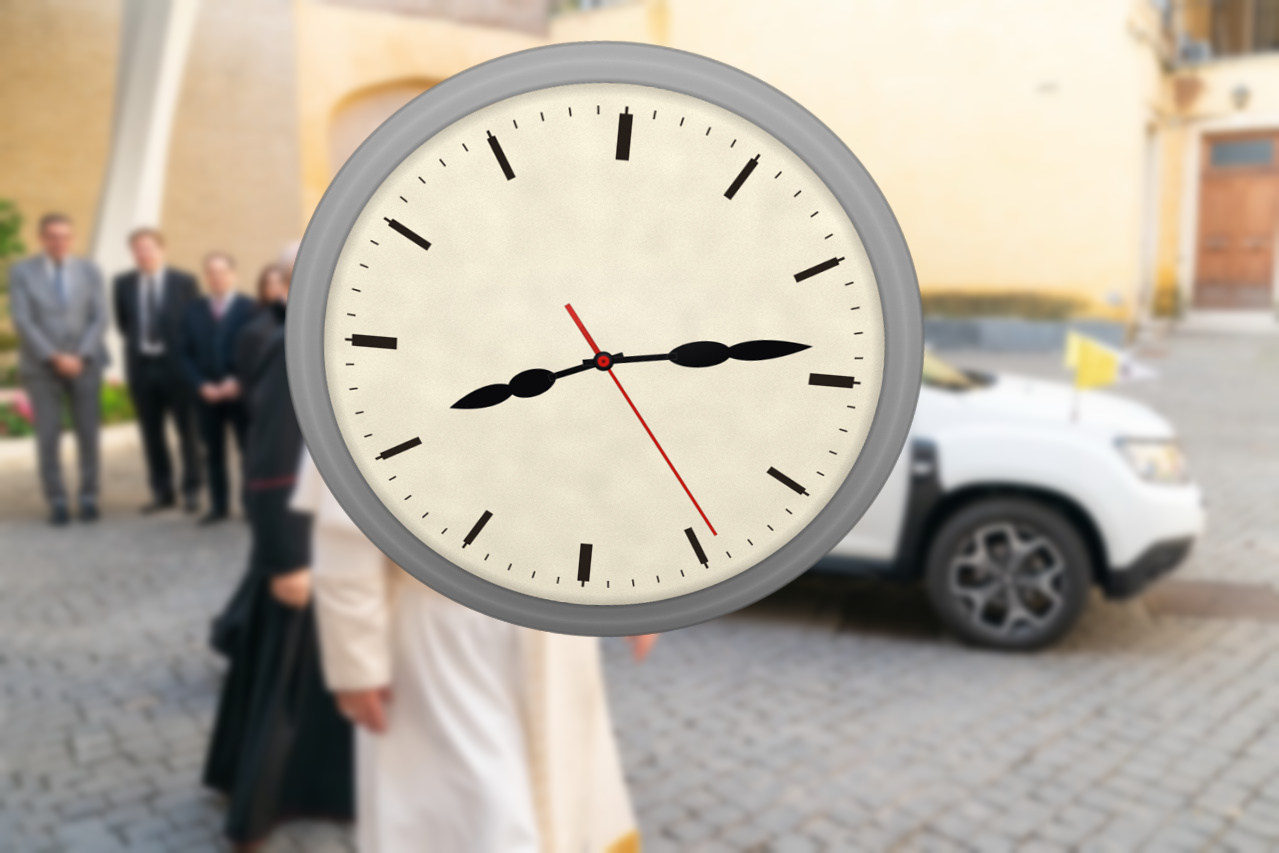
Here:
8,13,24
